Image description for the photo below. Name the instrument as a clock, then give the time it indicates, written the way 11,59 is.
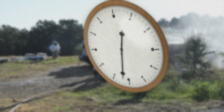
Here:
12,32
